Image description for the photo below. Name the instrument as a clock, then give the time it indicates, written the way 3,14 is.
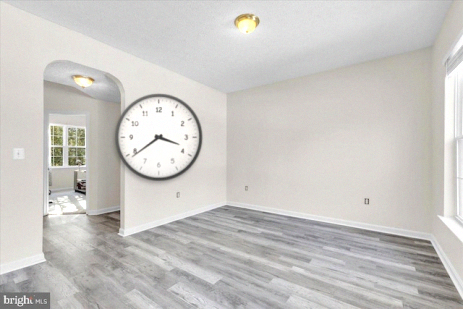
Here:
3,39
